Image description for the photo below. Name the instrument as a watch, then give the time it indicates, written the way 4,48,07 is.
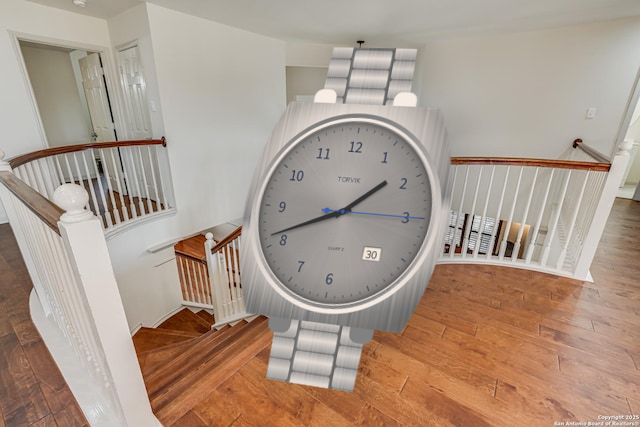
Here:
1,41,15
